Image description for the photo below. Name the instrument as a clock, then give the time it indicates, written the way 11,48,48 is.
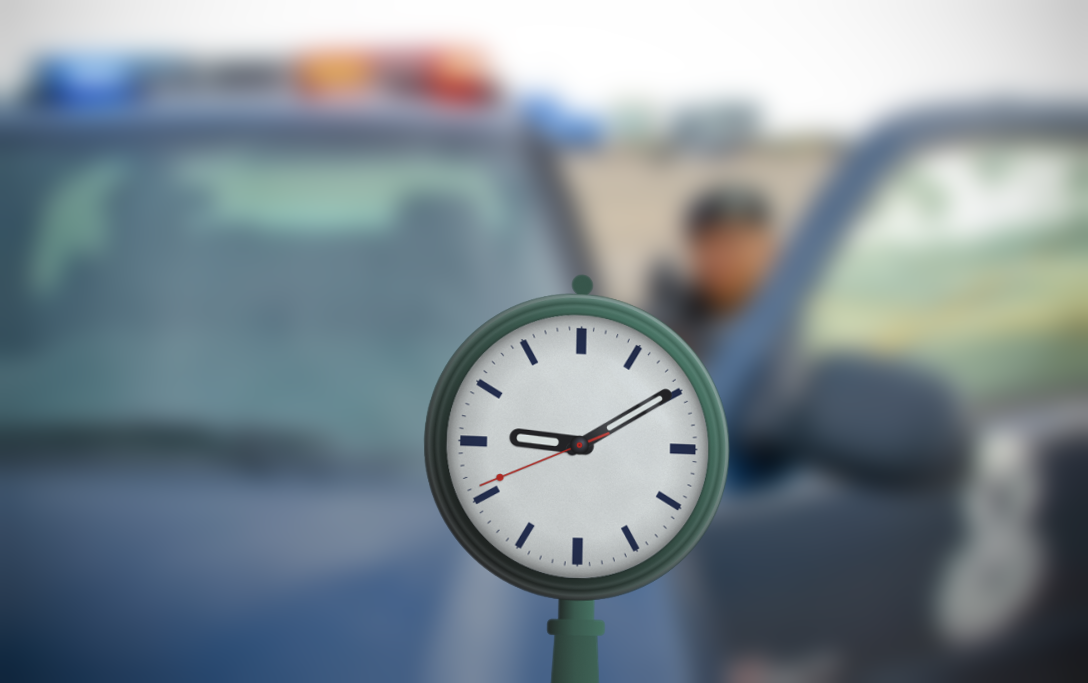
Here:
9,09,41
